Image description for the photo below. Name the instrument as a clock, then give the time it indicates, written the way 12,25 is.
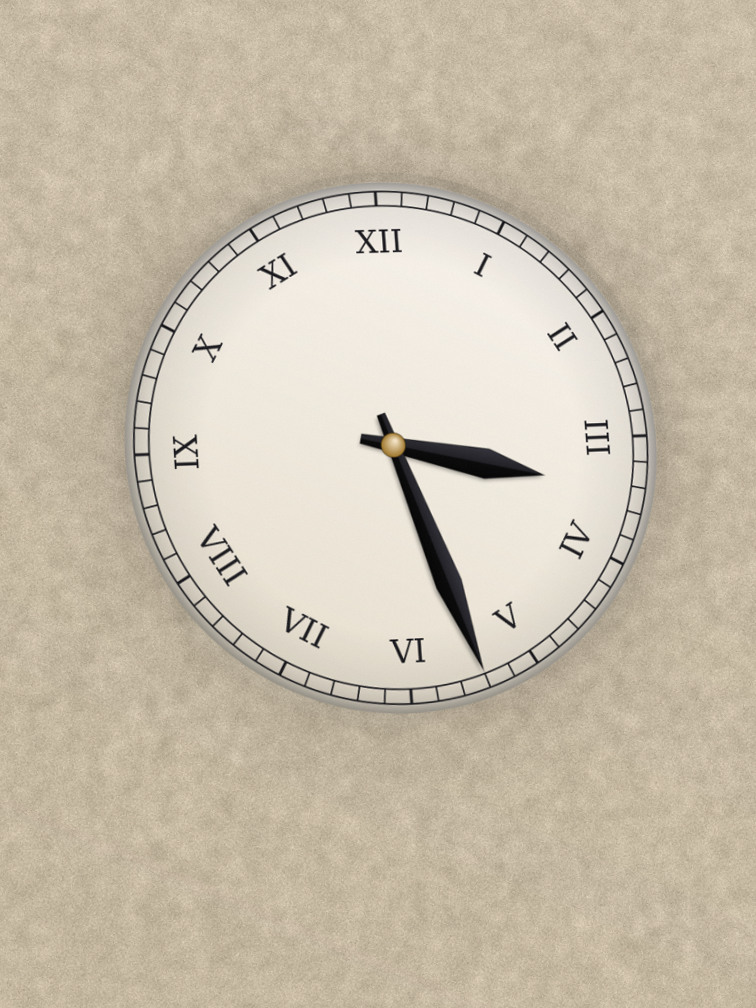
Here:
3,27
